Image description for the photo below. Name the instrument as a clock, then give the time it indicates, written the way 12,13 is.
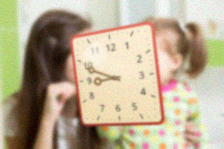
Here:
8,49
